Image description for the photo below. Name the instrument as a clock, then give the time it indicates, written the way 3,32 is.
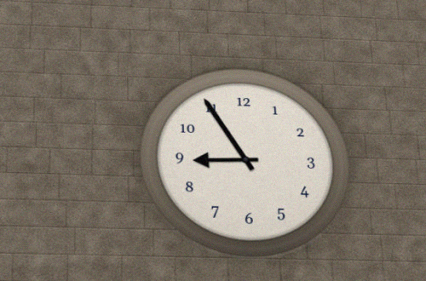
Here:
8,55
